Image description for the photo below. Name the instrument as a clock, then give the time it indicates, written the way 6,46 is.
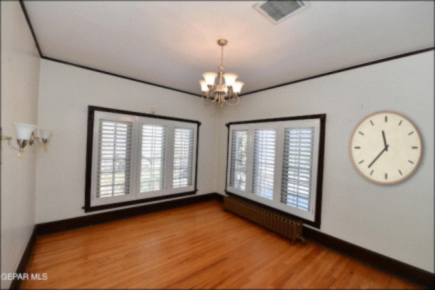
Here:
11,37
